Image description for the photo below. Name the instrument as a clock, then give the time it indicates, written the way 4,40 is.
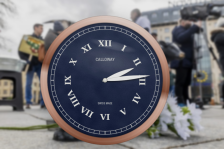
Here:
2,14
